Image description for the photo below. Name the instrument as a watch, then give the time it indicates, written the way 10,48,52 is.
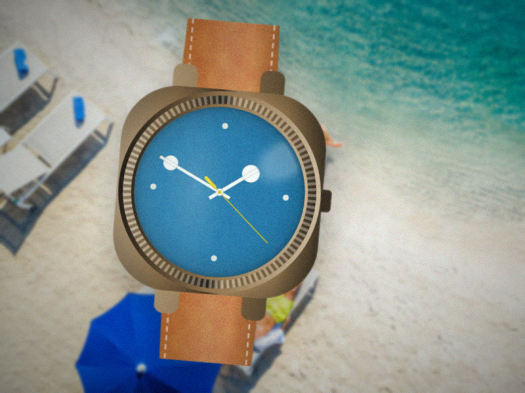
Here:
1,49,22
